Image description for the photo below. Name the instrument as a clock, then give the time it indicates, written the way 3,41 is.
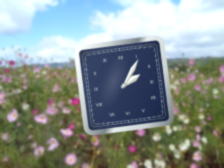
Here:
2,06
